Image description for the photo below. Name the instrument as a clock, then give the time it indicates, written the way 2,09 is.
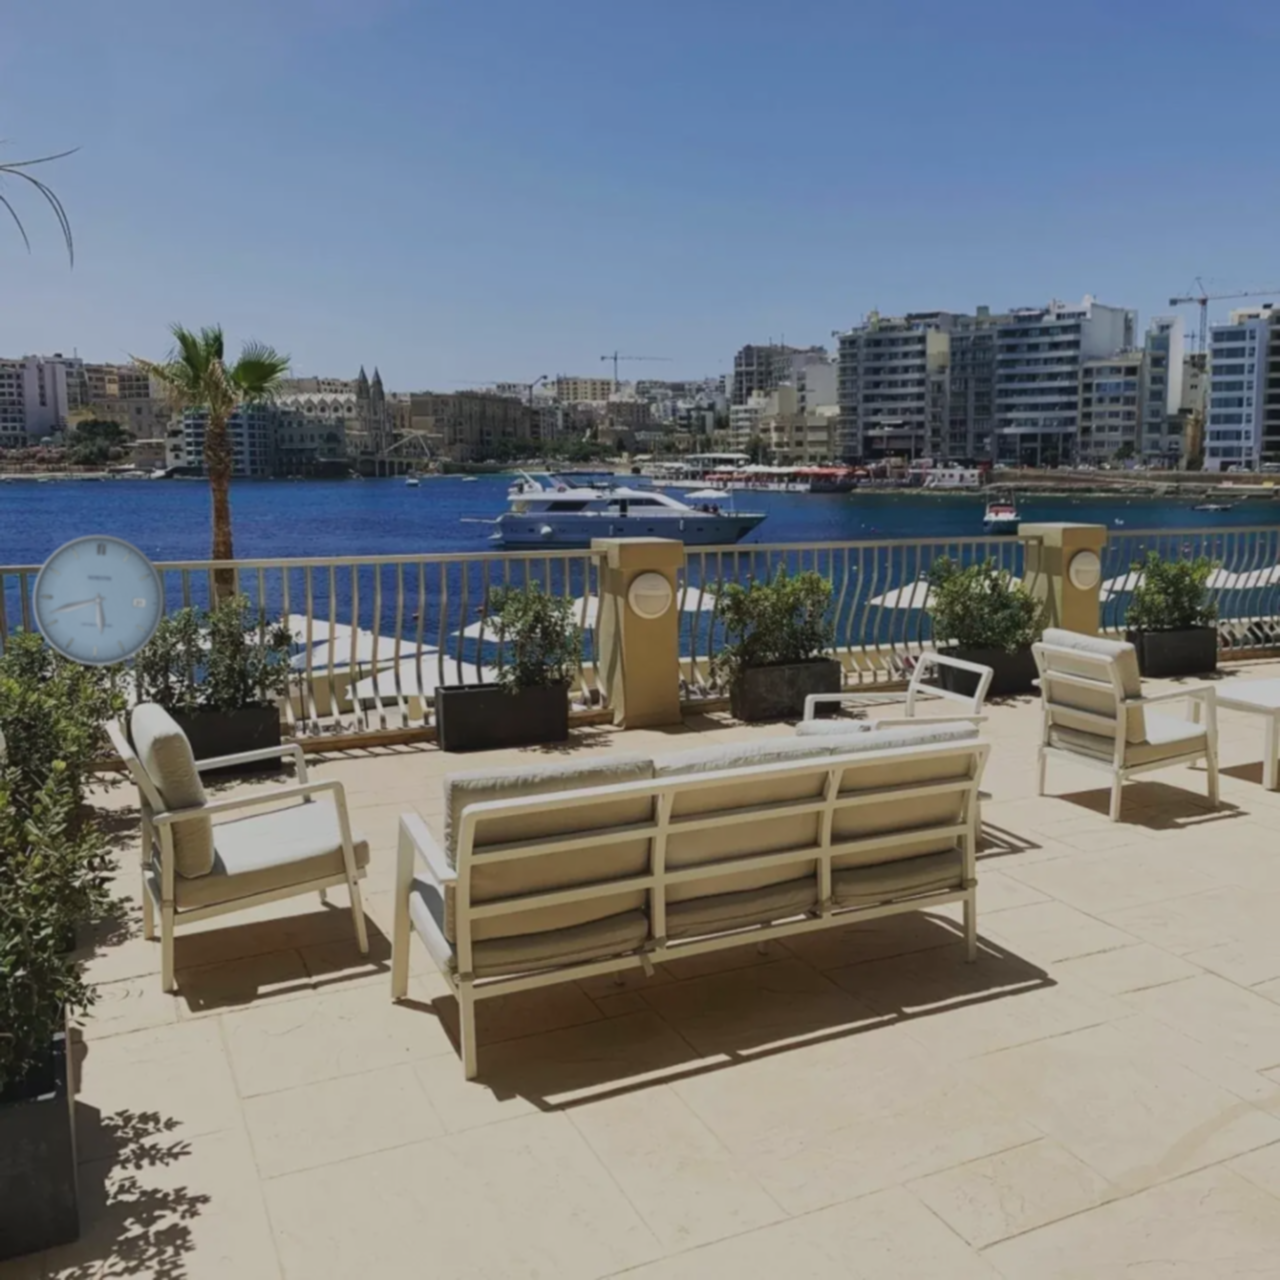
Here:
5,42
